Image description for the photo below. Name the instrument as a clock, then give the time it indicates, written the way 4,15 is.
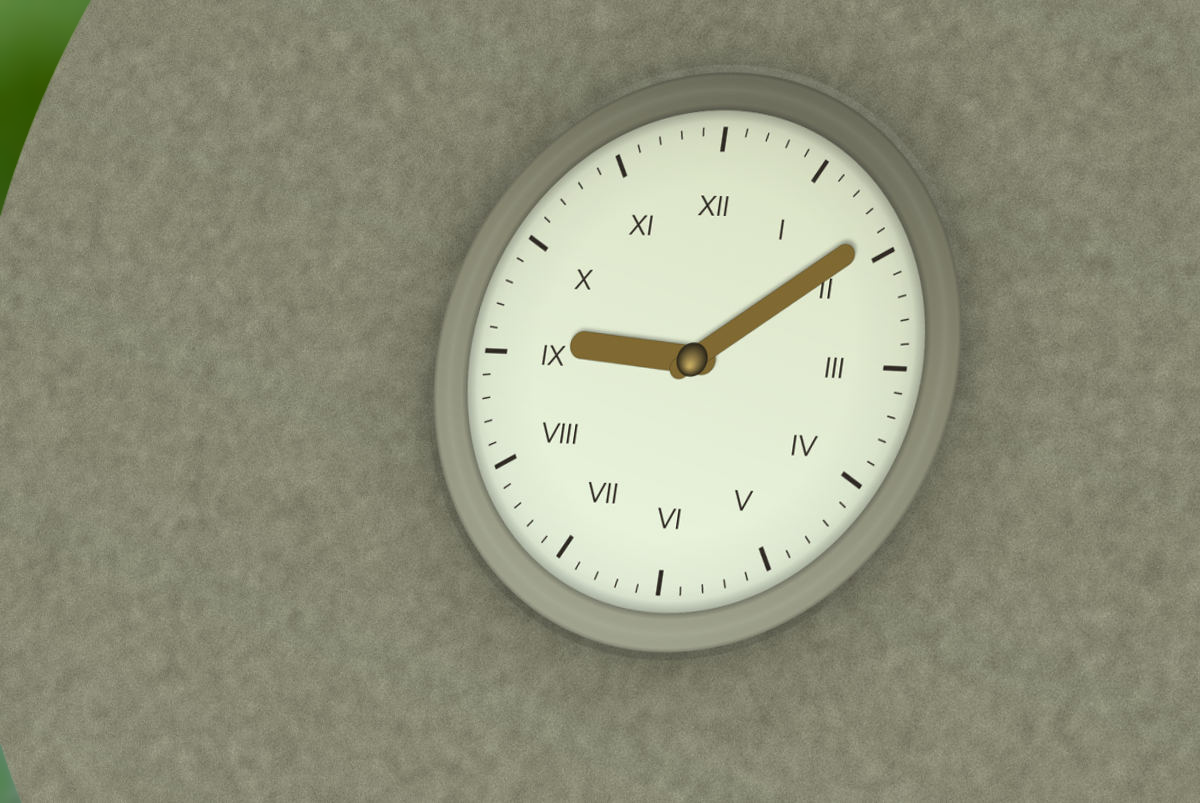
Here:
9,09
